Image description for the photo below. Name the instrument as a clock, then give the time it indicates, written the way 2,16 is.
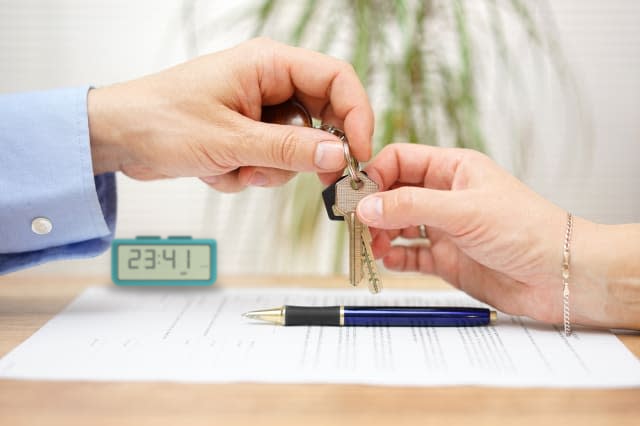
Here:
23,41
